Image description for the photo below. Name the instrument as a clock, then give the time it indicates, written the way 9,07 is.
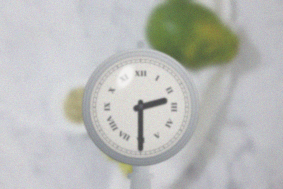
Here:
2,30
